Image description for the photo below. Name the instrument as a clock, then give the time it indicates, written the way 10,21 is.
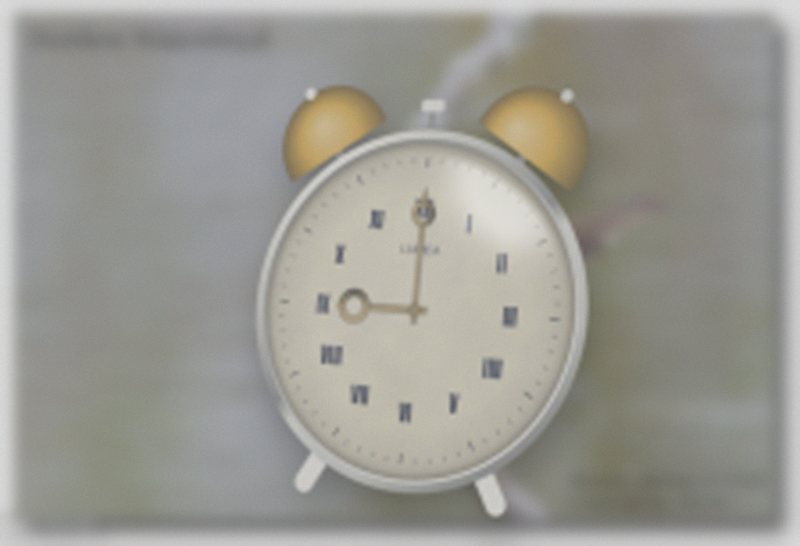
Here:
9,00
